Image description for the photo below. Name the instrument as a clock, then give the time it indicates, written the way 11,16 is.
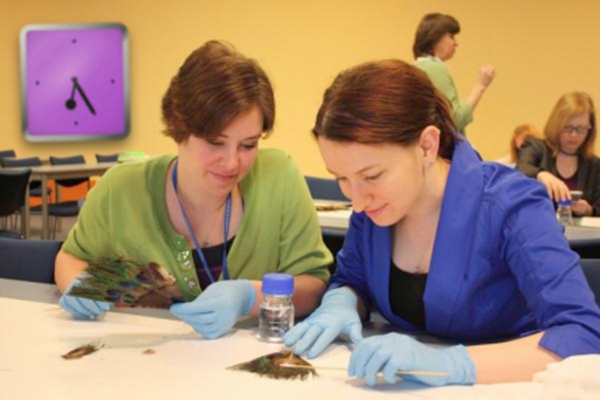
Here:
6,25
